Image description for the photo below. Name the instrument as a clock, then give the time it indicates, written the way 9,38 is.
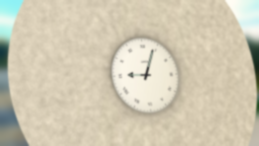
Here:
9,04
